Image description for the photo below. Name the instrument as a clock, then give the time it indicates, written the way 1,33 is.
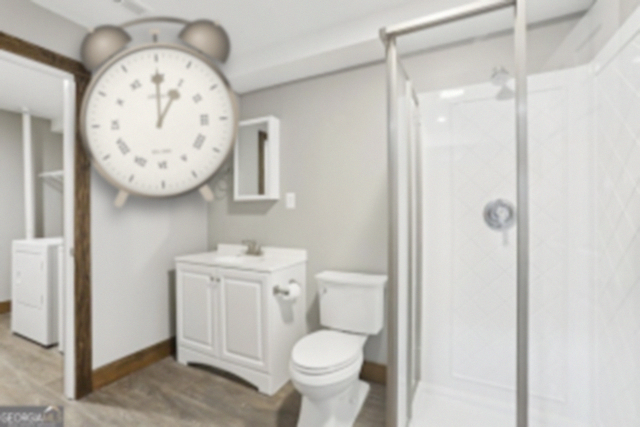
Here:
1,00
